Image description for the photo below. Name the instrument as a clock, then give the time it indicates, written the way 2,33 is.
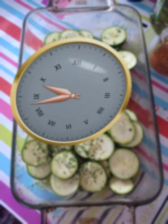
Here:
9,43
